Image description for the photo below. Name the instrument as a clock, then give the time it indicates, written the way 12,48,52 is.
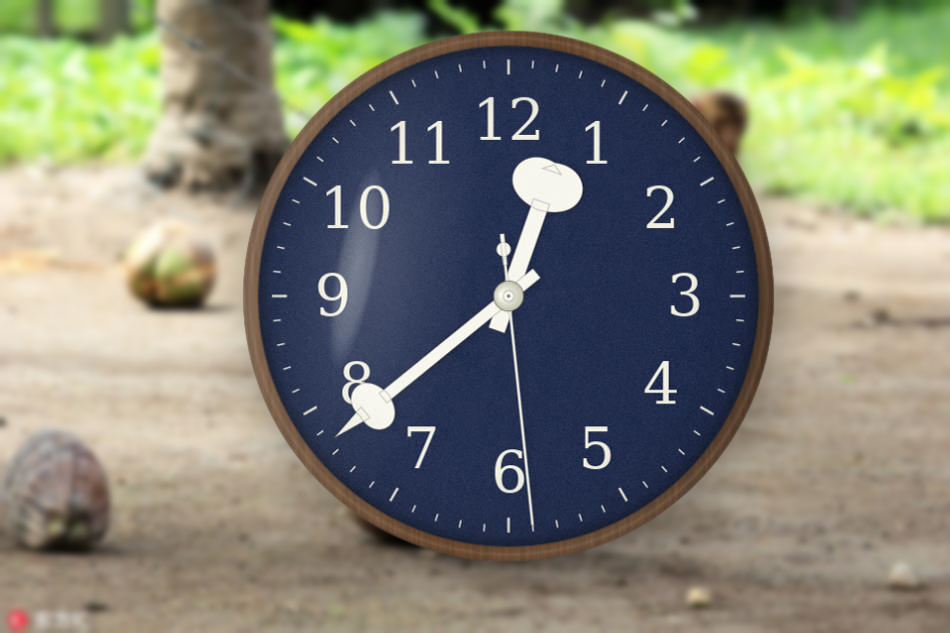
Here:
12,38,29
